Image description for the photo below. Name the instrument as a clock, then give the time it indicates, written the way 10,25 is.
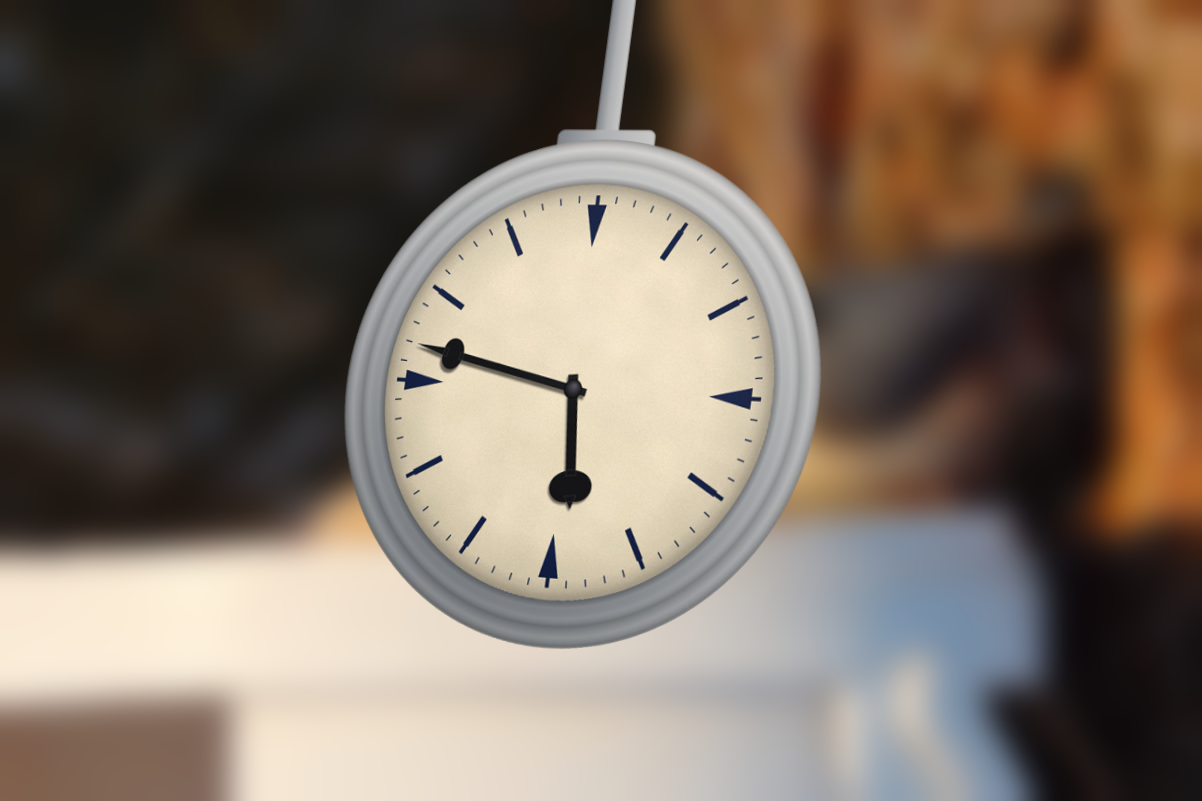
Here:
5,47
